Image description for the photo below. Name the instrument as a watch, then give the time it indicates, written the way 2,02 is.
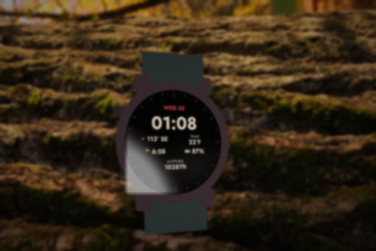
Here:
1,08
